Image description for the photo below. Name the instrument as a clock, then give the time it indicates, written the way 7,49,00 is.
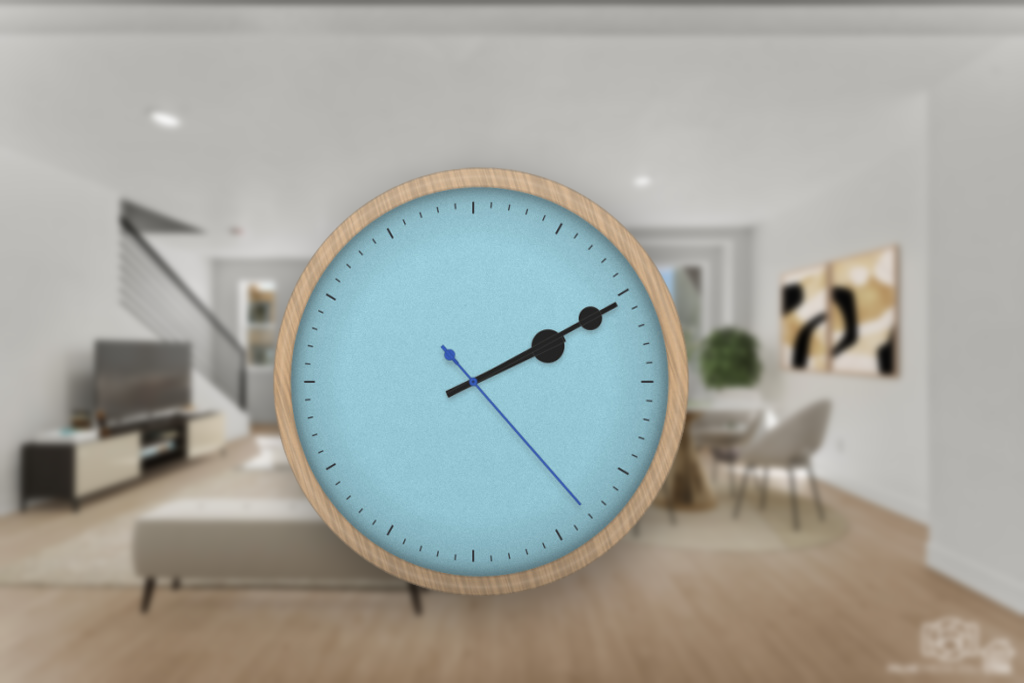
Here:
2,10,23
